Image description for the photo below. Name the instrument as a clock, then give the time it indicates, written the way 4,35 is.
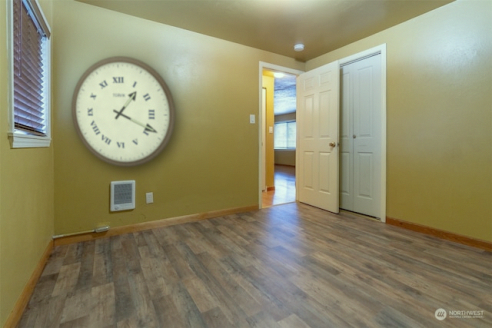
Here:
1,19
